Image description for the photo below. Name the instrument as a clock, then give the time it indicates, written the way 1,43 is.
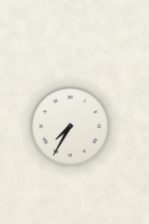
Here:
7,35
